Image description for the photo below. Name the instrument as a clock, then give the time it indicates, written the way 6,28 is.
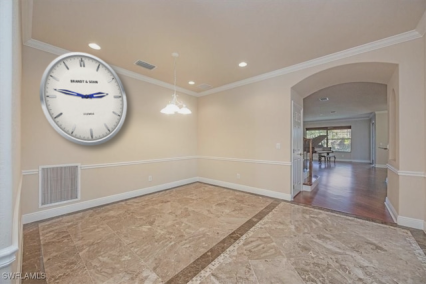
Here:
2,47
